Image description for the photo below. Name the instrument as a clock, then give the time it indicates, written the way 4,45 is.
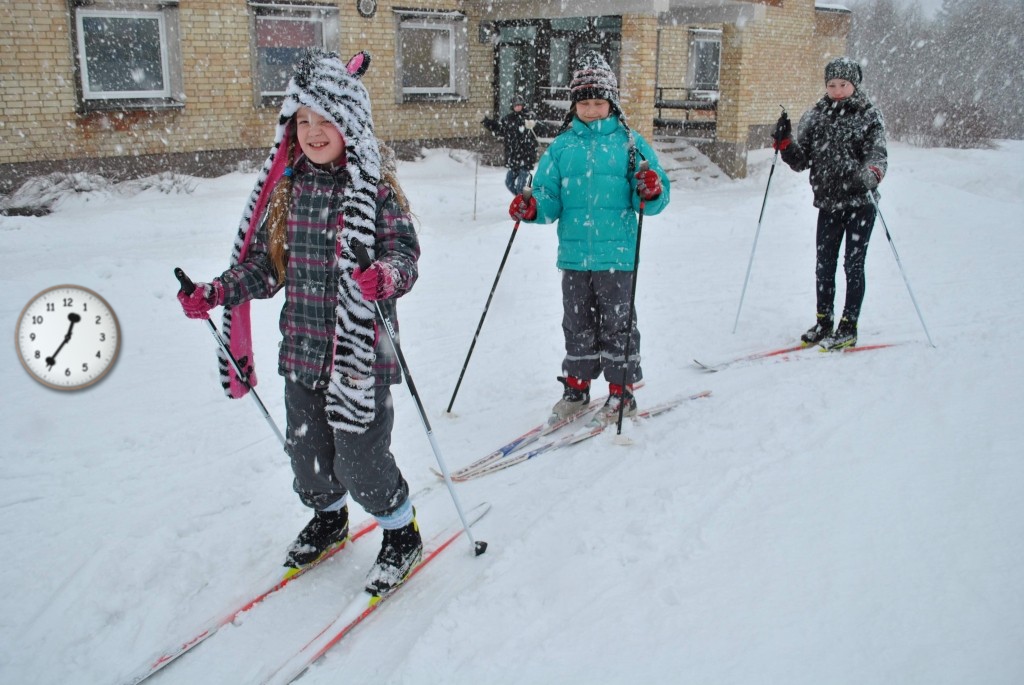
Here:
12,36
